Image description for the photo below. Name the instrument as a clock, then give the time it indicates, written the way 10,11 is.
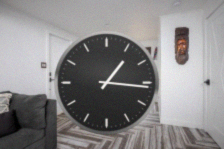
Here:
1,16
